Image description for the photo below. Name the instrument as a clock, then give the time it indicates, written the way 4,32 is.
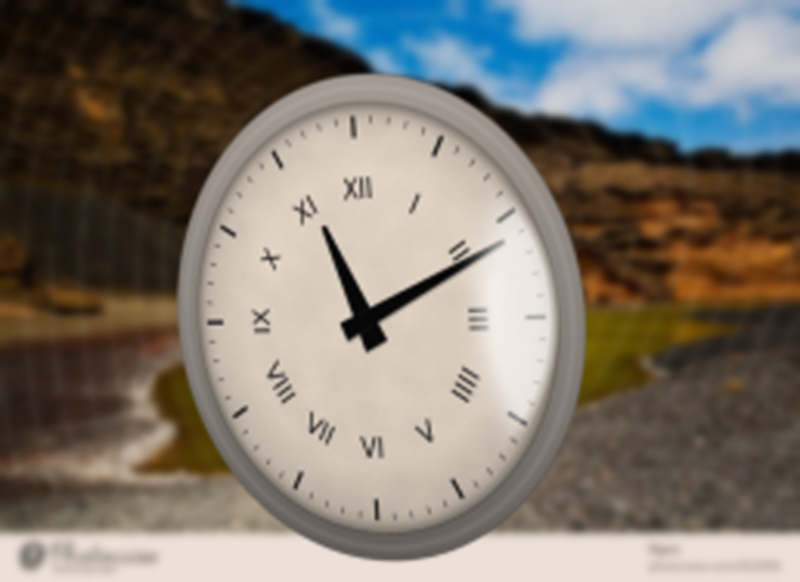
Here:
11,11
